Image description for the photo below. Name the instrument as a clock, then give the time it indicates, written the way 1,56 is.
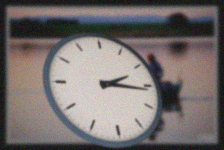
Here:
2,16
